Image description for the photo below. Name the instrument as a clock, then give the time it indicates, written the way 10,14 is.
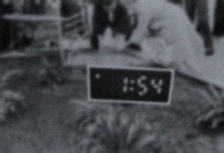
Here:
1,54
